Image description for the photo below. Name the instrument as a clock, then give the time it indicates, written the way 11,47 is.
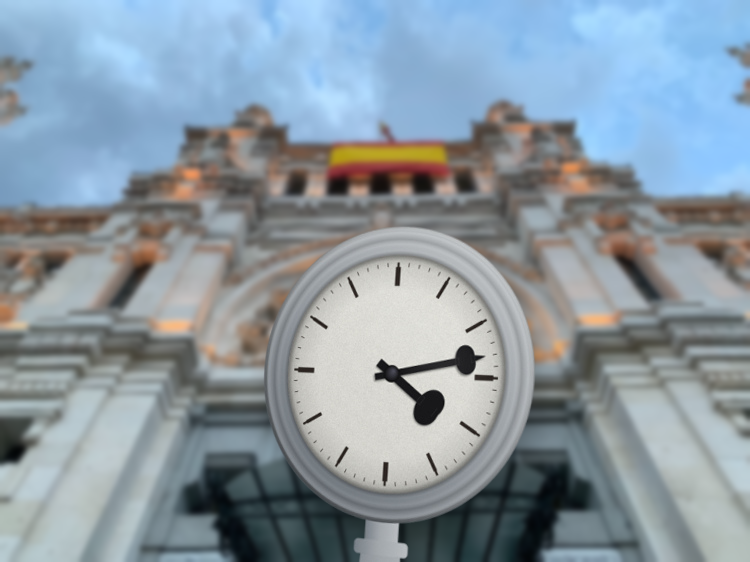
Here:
4,13
